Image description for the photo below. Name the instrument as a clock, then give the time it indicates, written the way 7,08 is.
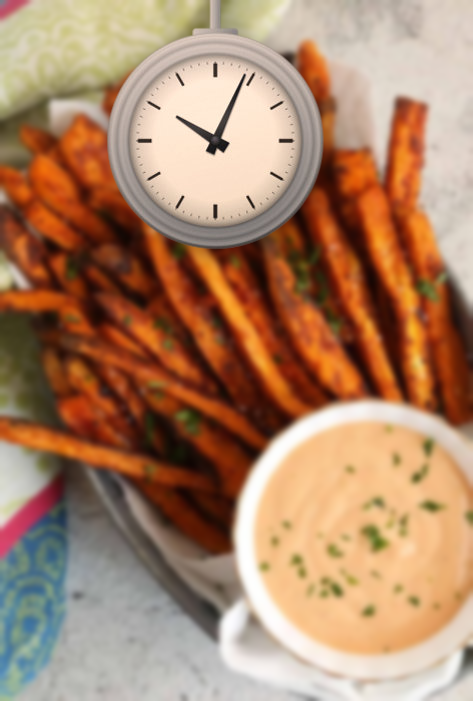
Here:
10,04
